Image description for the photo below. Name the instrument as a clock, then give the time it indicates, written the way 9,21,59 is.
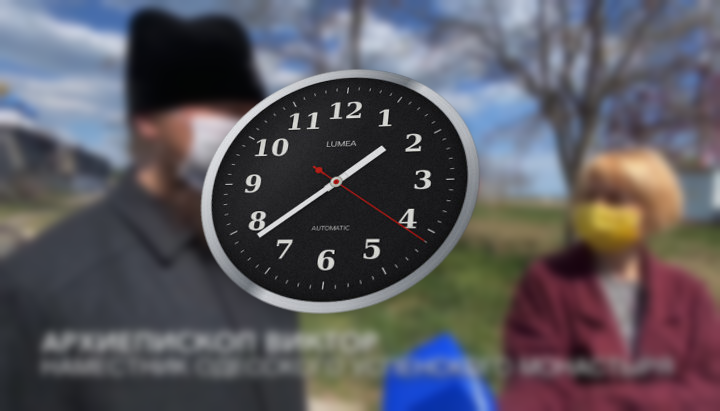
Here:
1,38,21
